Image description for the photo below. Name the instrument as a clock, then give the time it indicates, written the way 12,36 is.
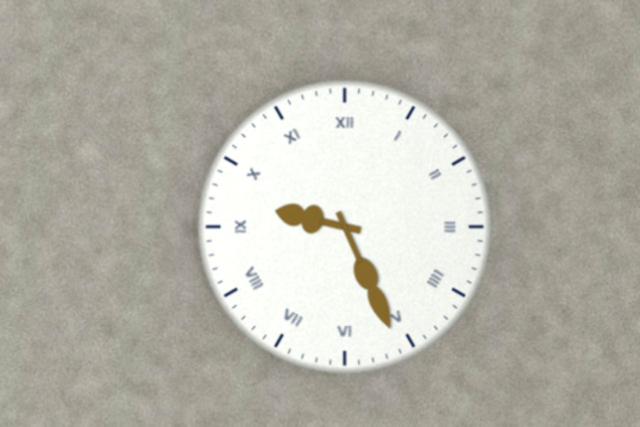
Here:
9,26
